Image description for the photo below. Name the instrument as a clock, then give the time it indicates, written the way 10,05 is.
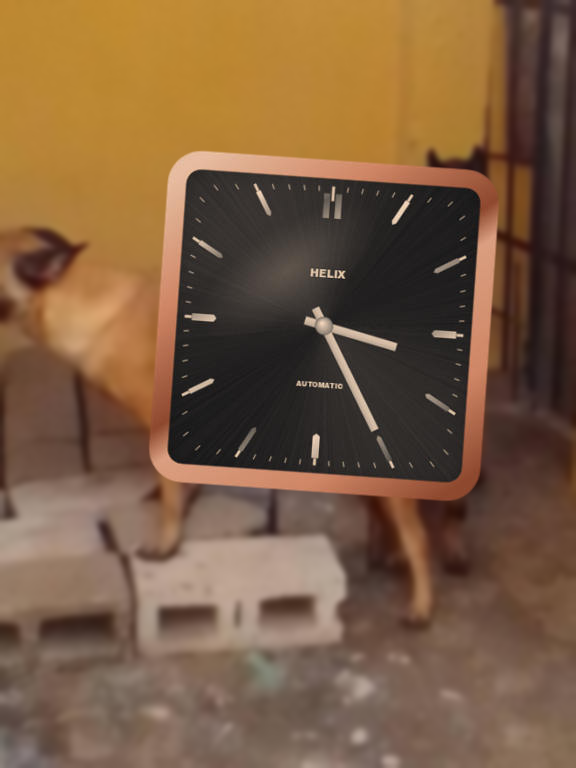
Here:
3,25
